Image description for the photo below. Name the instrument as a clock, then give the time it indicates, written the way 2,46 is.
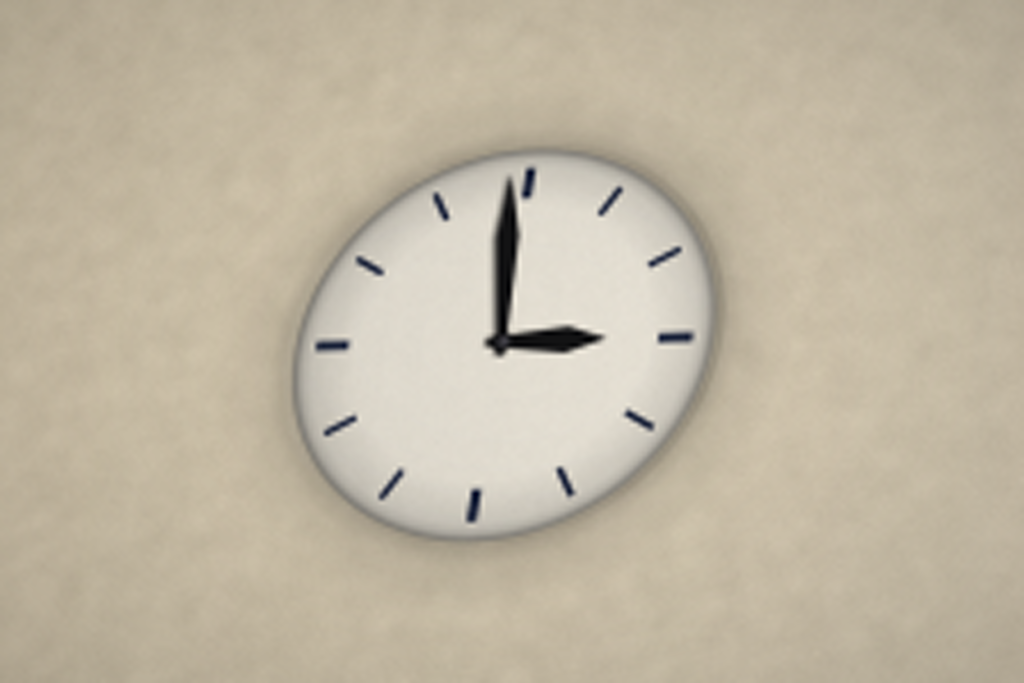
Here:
2,59
